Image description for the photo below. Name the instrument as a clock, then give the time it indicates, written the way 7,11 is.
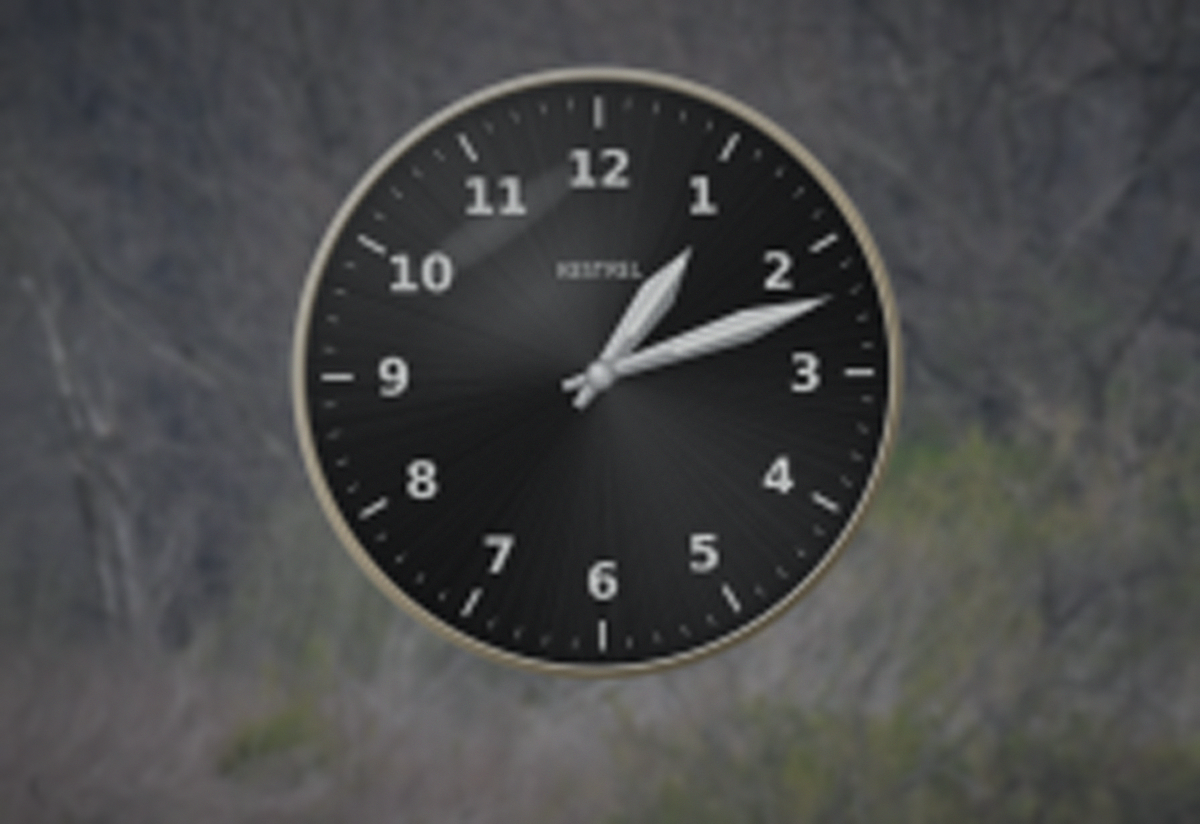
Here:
1,12
